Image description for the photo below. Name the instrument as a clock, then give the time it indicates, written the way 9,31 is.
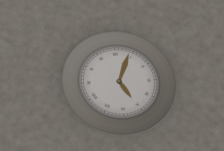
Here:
5,04
